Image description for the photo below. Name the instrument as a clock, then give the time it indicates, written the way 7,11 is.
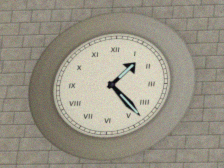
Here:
1,23
